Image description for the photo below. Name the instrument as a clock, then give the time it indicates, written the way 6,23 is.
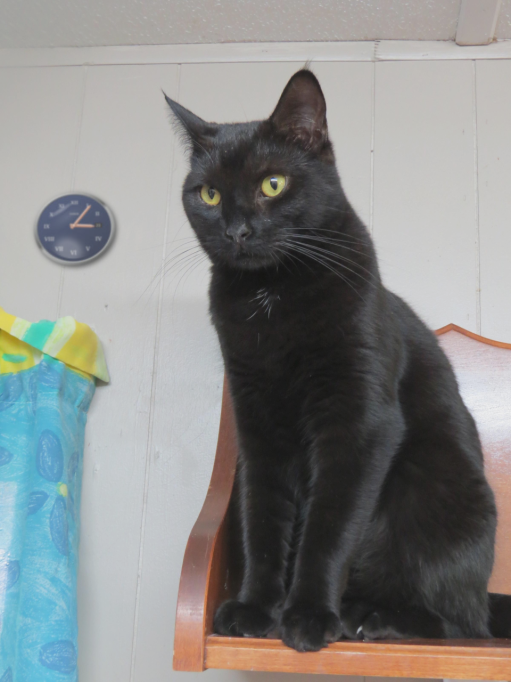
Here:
3,06
